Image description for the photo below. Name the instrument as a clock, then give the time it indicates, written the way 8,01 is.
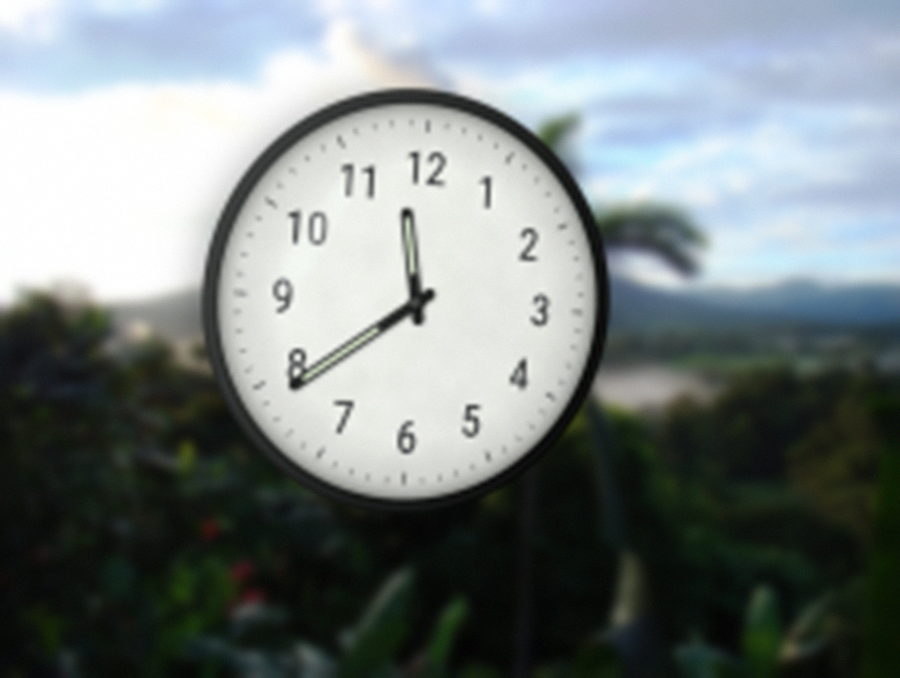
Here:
11,39
